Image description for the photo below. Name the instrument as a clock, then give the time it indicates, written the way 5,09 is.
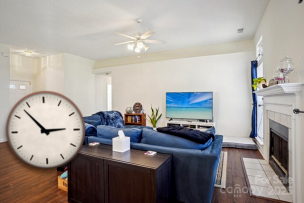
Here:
2,53
